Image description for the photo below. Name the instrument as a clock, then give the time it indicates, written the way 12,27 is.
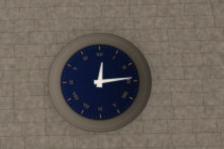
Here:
12,14
